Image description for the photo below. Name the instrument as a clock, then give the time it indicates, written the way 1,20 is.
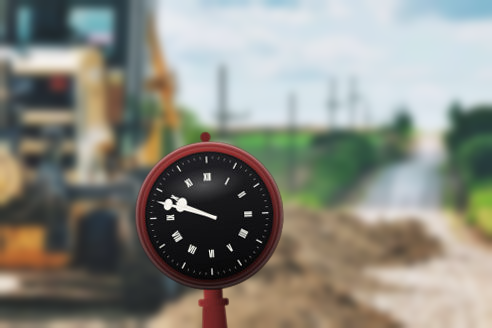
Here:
9,48
